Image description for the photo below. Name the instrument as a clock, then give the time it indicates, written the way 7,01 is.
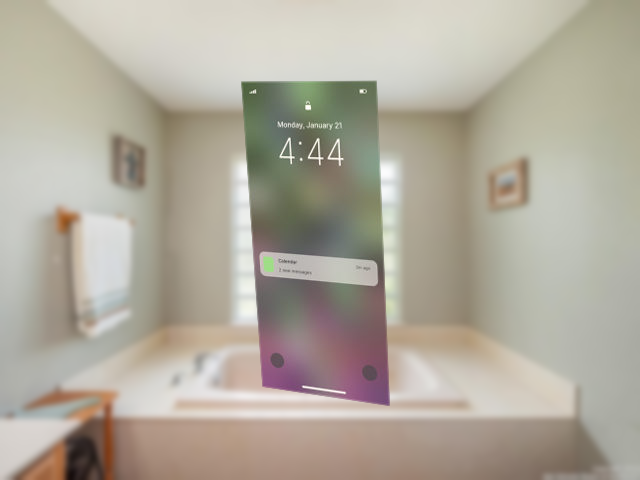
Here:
4,44
